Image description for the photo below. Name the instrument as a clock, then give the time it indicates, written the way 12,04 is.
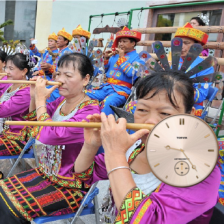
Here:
9,24
